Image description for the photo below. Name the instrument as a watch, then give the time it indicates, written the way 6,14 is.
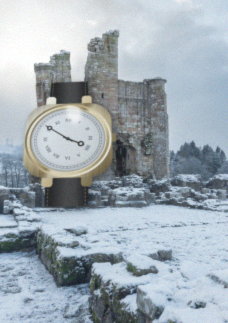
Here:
3,51
